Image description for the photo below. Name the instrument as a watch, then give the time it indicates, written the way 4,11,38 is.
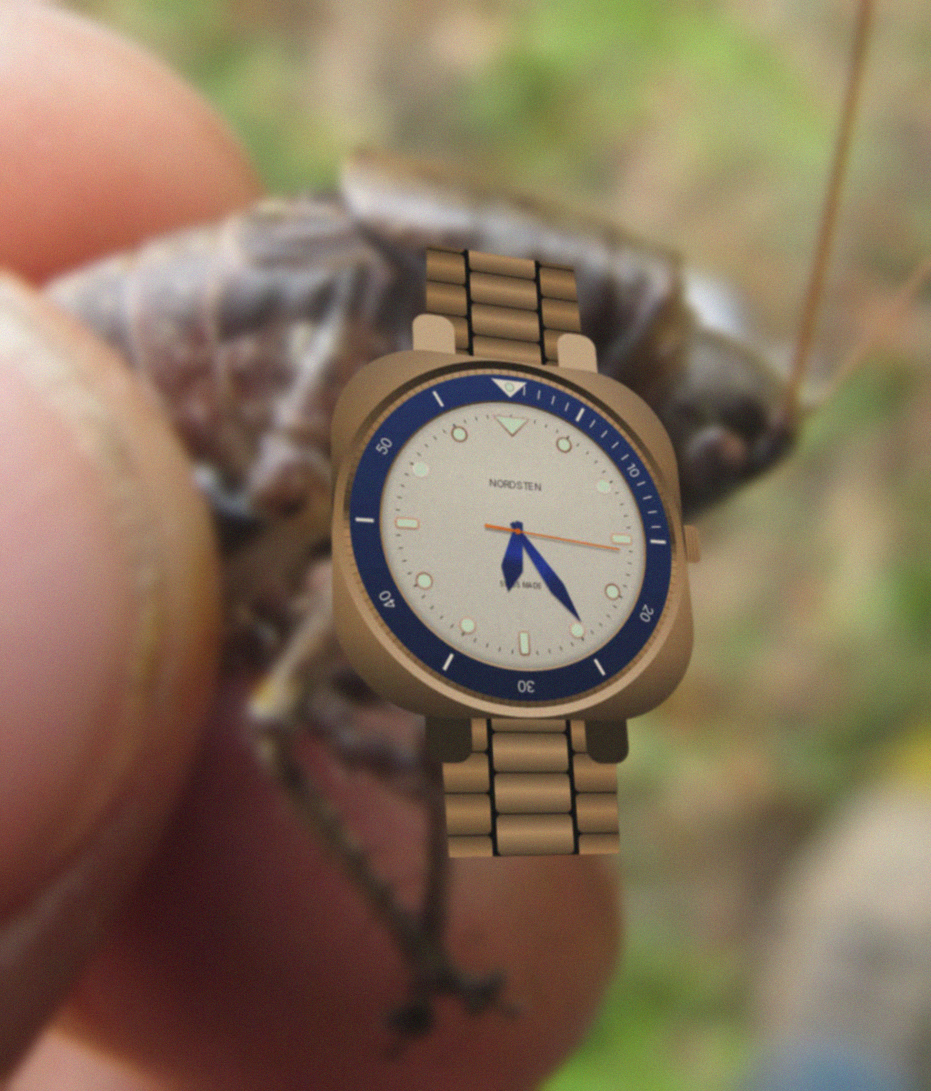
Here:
6,24,16
